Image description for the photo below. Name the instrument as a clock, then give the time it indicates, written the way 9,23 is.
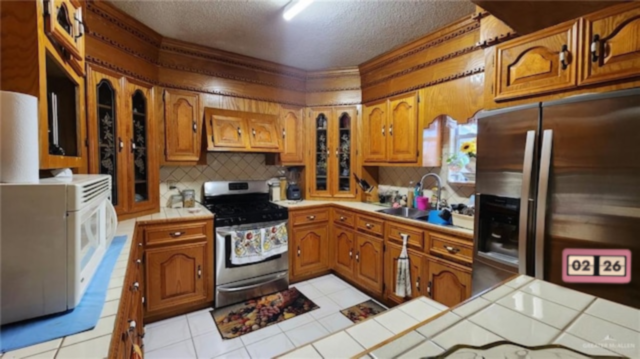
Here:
2,26
